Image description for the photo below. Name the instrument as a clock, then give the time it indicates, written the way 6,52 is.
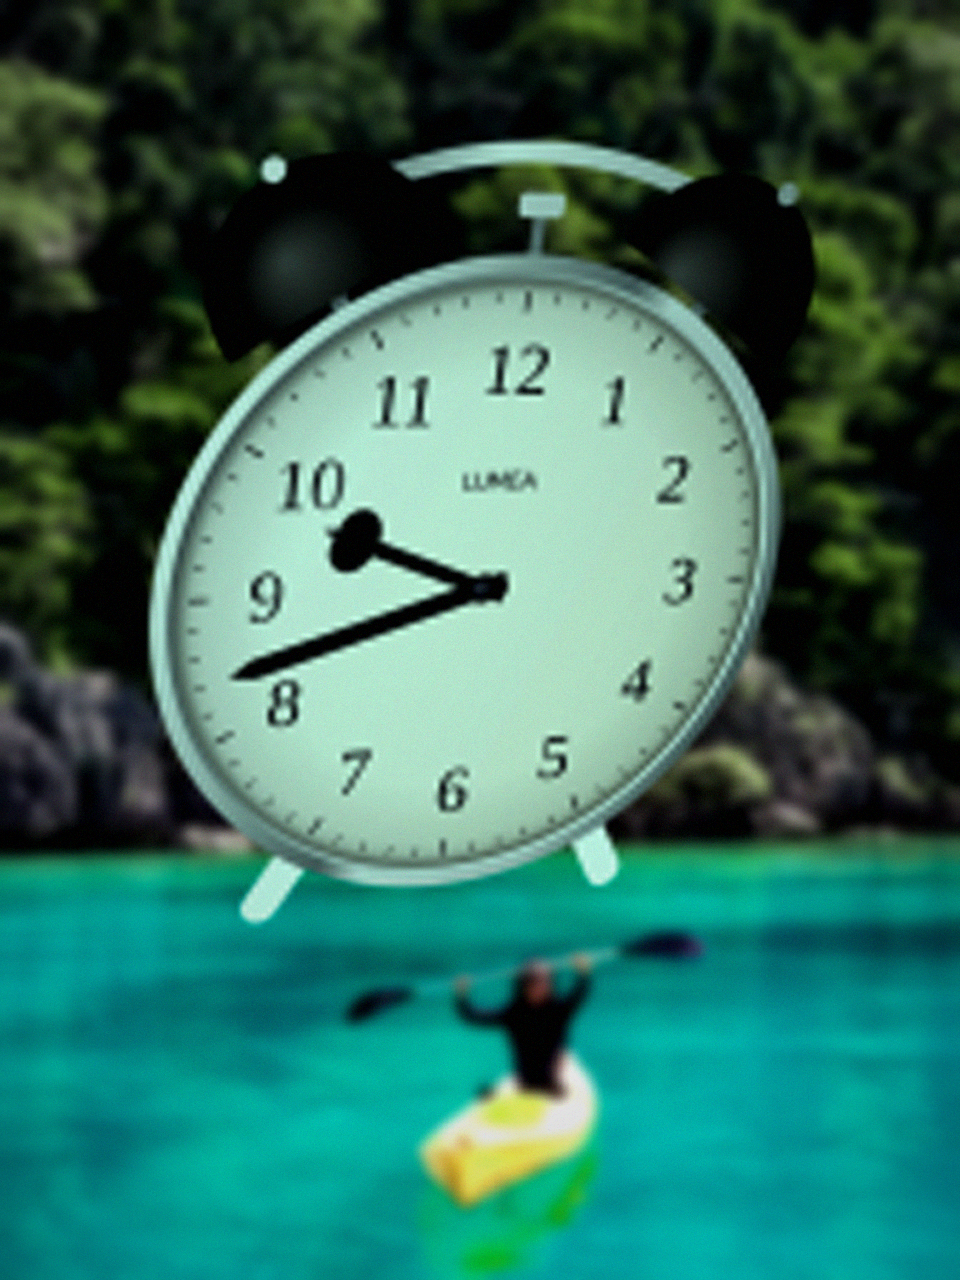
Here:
9,42
